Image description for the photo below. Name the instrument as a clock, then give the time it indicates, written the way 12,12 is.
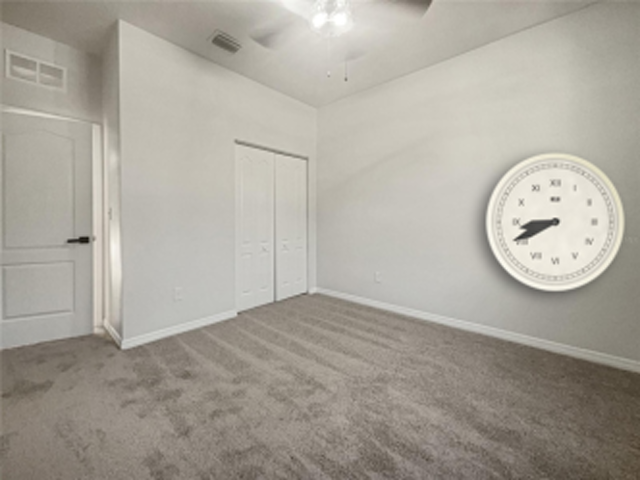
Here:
8,41
